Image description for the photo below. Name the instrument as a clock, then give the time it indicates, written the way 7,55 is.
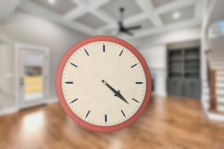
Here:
4,22
